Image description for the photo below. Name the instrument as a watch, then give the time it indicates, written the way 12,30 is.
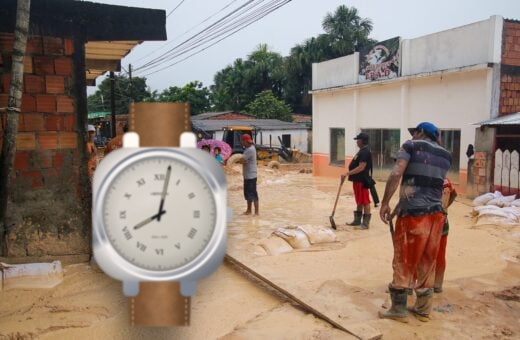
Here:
8,02
